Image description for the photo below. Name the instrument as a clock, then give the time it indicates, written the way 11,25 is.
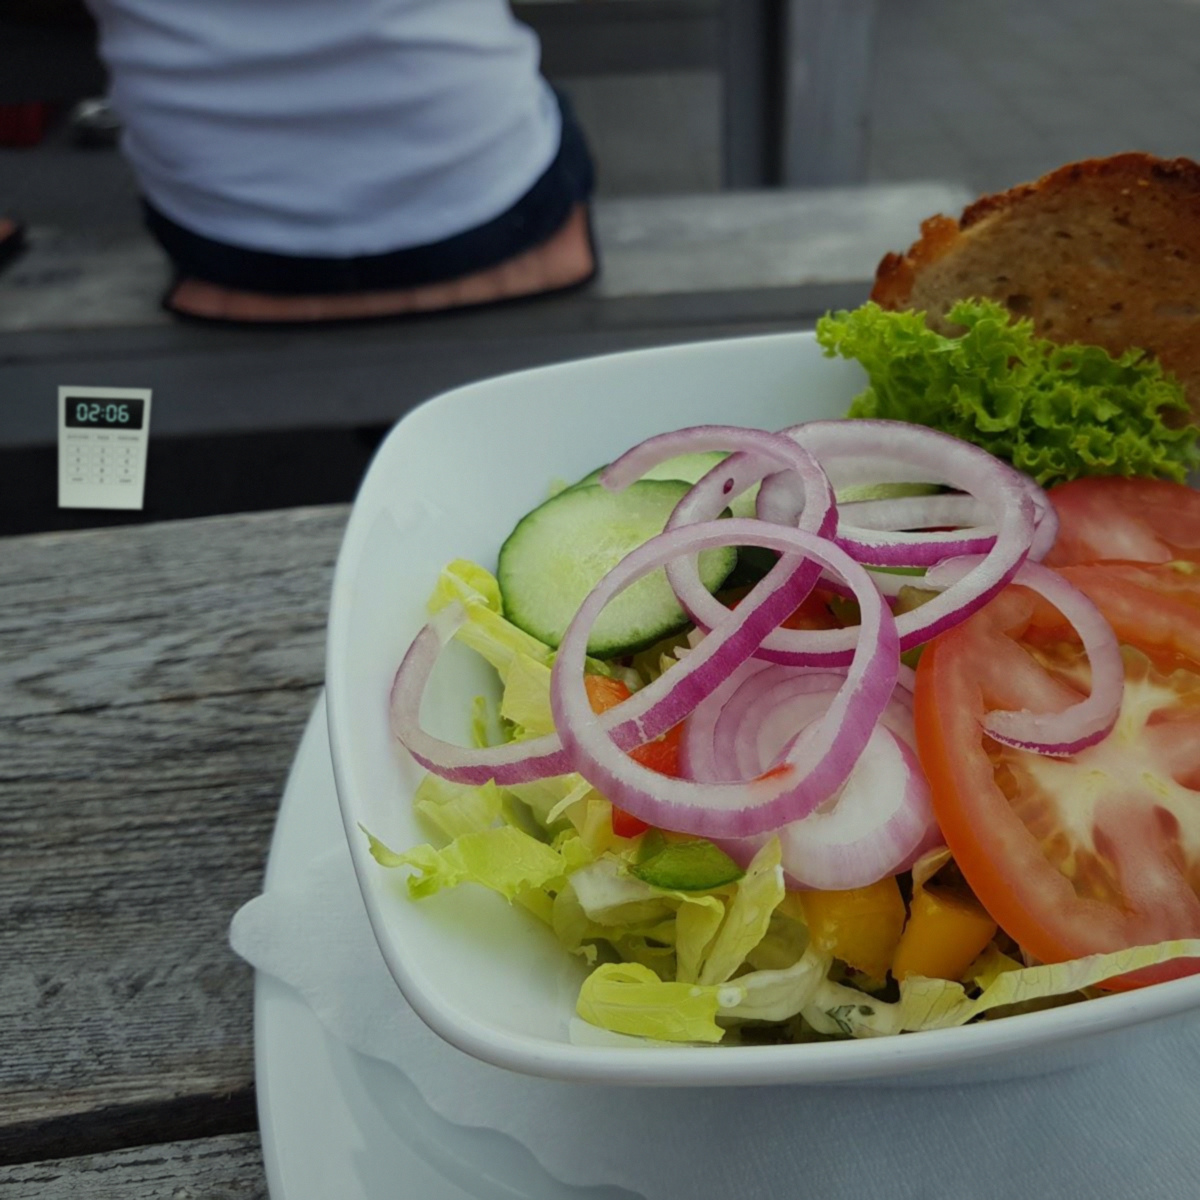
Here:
2,06
